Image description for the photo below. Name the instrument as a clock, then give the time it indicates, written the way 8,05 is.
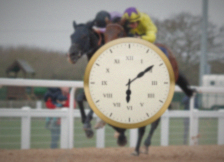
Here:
6,09
